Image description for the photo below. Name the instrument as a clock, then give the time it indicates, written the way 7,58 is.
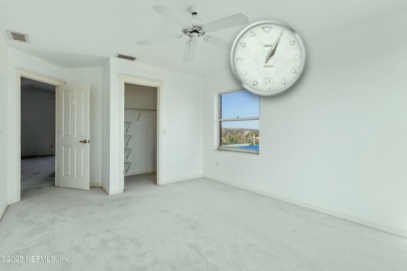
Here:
1,05
